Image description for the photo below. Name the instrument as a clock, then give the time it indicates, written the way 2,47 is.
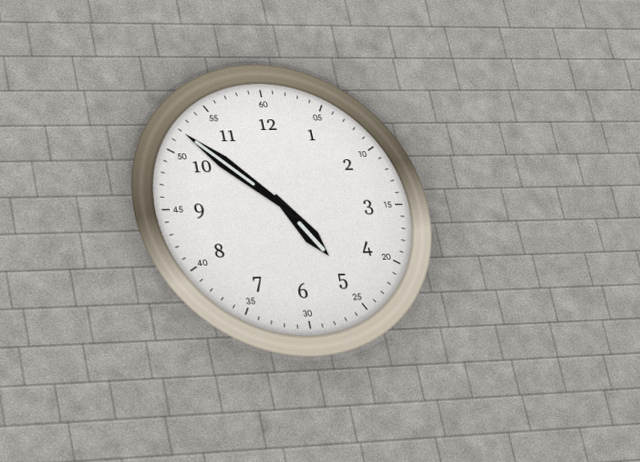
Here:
4,52
